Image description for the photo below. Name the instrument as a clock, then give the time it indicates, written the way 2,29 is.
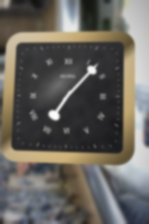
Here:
7,07
